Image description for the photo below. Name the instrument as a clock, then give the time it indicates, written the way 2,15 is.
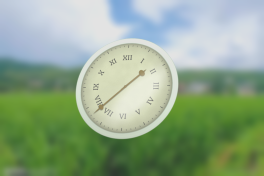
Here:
1,38
